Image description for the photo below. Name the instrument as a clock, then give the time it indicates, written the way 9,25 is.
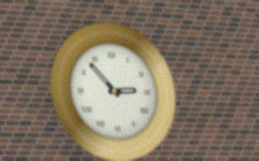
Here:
2,53
